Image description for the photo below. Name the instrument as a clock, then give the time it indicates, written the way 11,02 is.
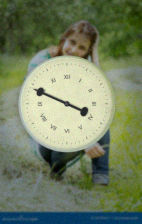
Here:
3,49
